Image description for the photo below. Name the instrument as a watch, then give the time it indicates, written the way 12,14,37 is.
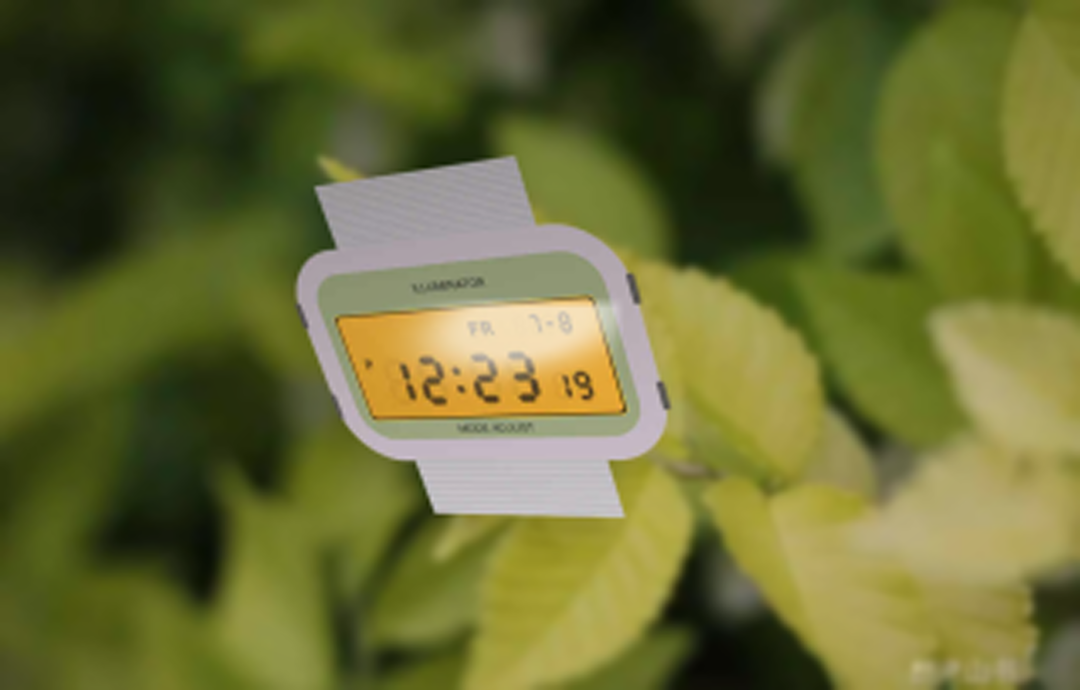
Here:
12,23,19
